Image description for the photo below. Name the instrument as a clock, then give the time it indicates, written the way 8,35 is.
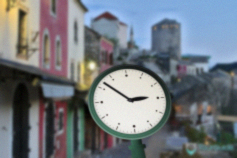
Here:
2,52
